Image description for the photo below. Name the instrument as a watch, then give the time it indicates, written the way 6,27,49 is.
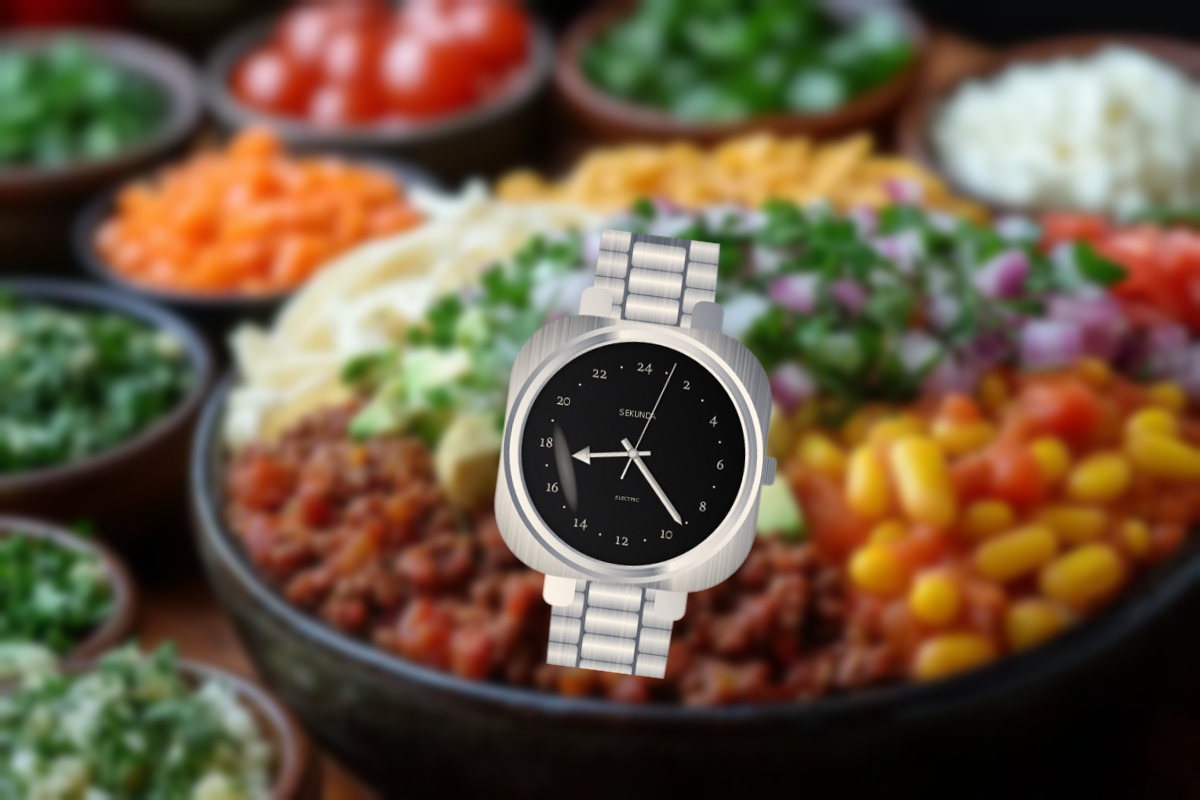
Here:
17,23,03
